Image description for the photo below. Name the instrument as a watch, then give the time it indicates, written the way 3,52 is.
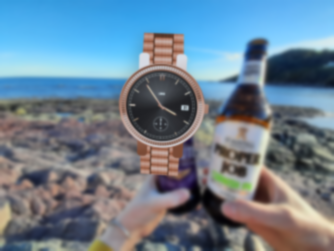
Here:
3,54
